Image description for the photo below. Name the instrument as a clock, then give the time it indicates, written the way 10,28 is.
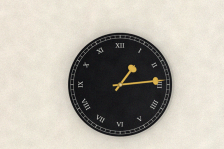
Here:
1,14
